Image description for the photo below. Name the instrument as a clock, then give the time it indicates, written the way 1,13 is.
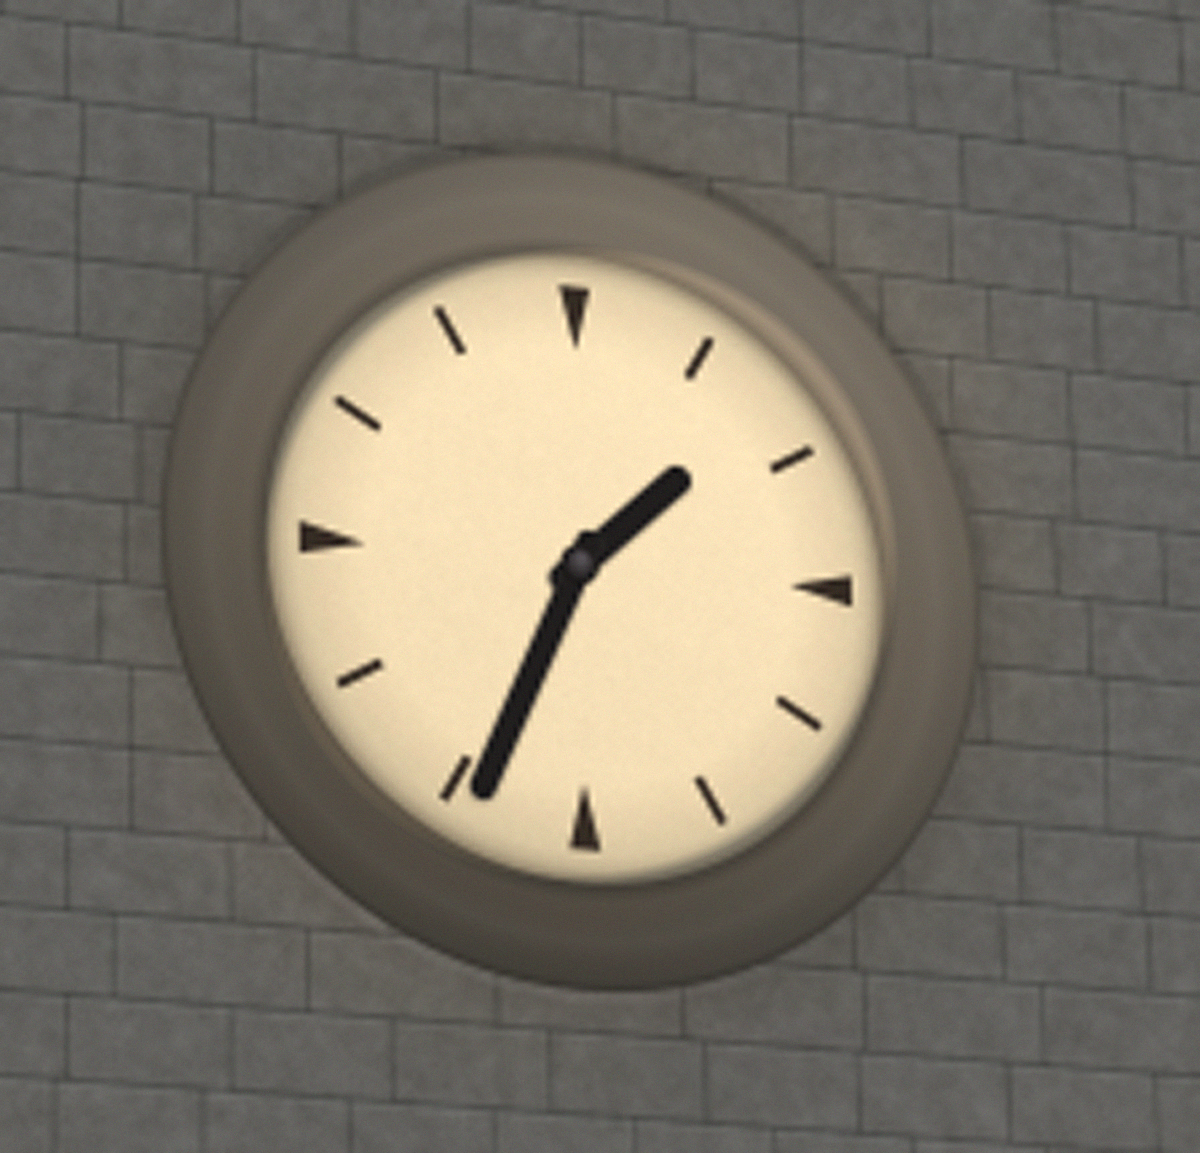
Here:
1,34
